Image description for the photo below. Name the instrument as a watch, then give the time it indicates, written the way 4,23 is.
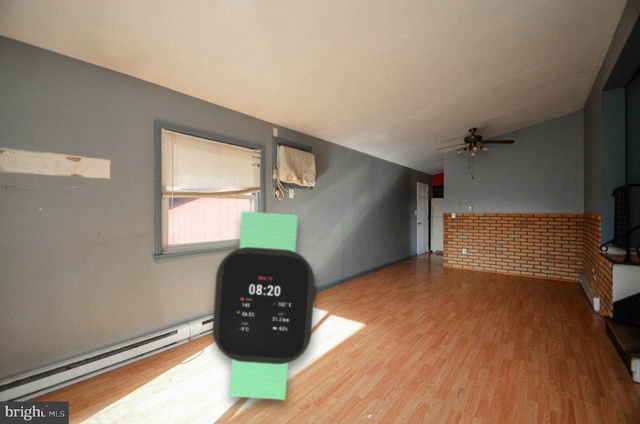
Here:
8,20
